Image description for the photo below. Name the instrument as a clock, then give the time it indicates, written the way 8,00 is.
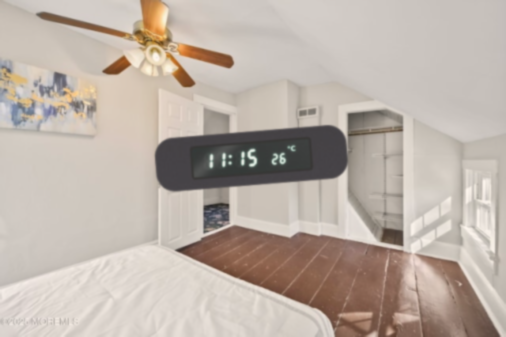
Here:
11,15
